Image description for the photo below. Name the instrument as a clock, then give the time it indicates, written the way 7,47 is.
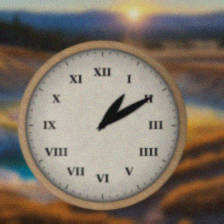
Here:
1,10
